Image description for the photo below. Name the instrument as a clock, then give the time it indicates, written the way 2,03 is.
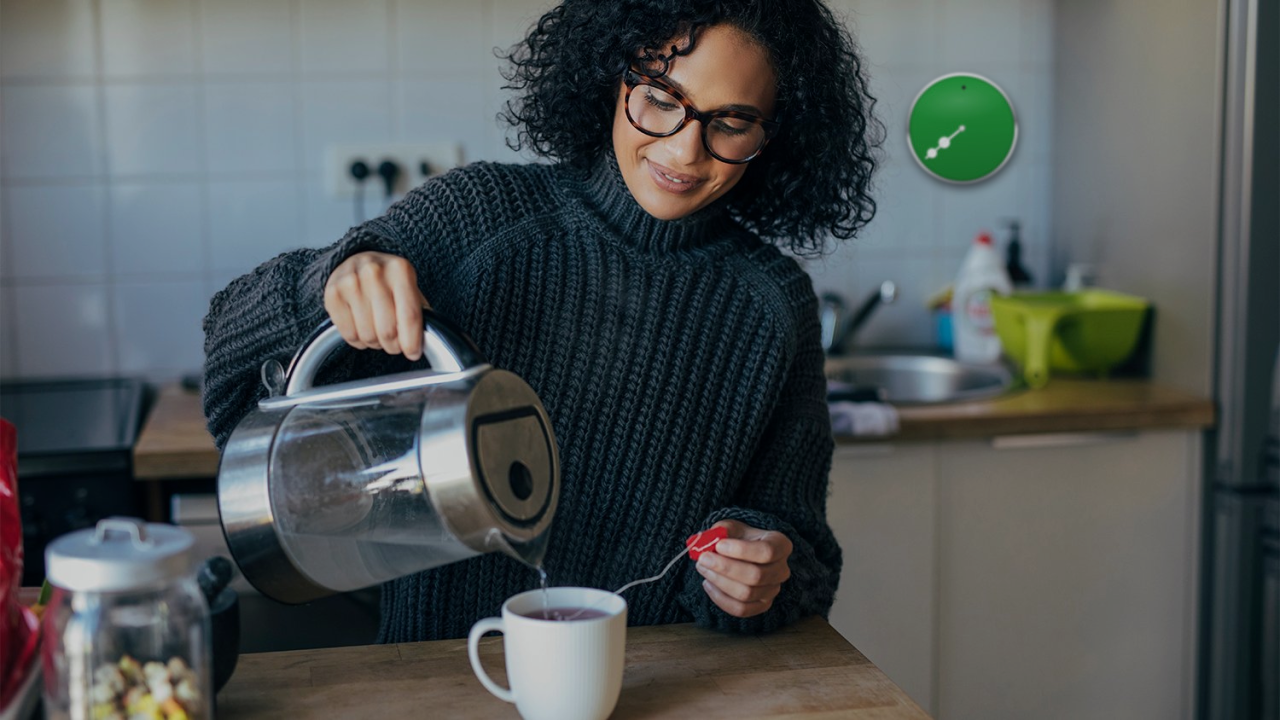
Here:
7,38
